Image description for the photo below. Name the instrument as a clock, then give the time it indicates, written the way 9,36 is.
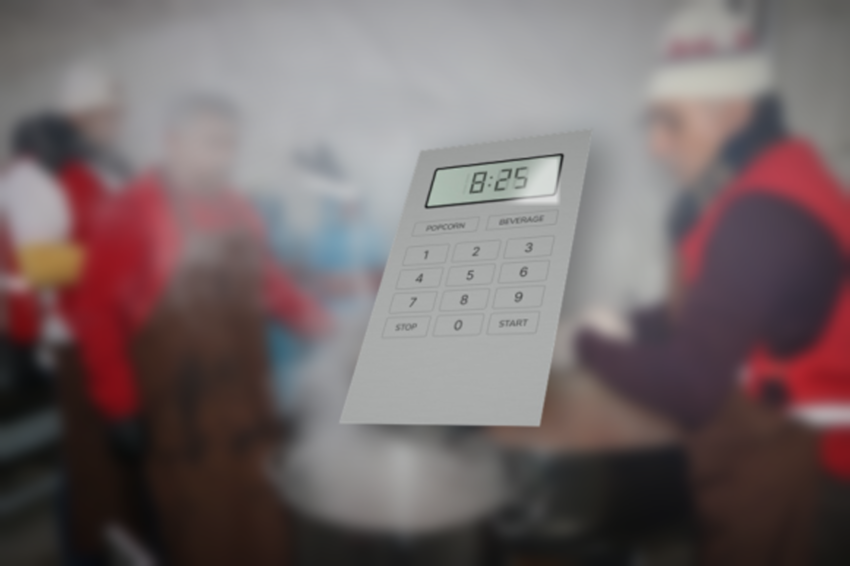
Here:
8,25
